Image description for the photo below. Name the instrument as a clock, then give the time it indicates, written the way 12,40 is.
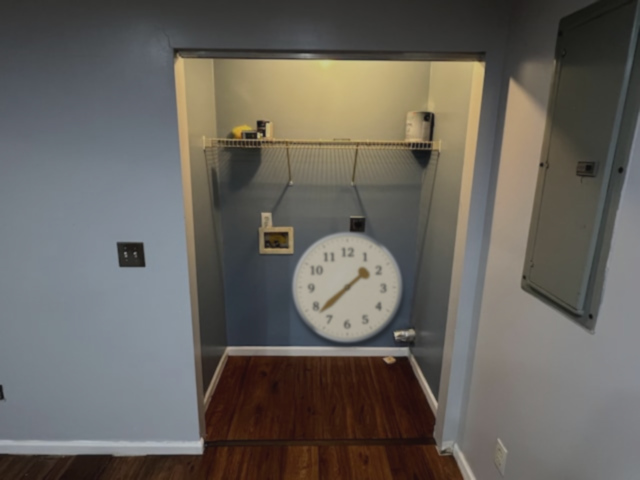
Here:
1,38
